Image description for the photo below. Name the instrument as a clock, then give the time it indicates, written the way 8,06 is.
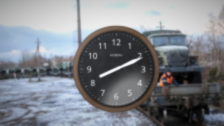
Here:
8,11
